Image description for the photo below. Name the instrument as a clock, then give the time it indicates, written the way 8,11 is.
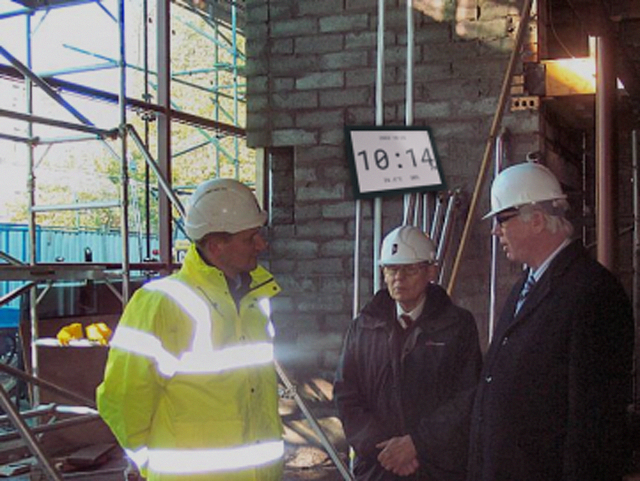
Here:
10,14
